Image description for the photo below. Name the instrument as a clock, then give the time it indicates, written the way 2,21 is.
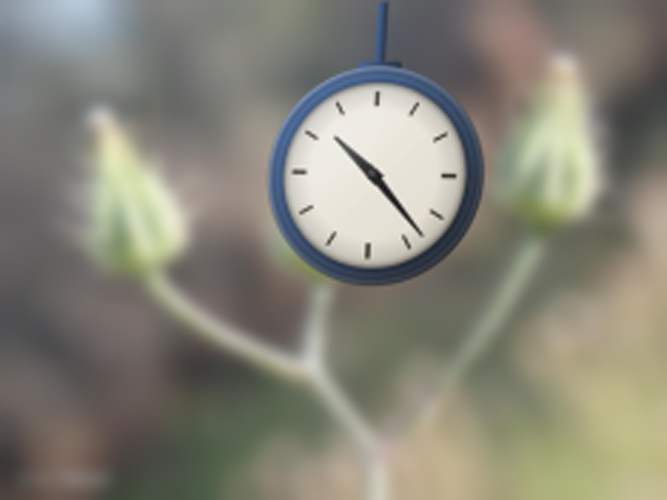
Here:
10,23
